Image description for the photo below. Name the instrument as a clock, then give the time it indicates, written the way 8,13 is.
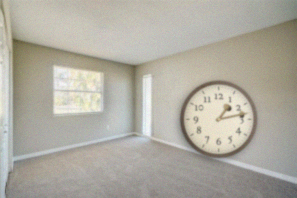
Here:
1,13
